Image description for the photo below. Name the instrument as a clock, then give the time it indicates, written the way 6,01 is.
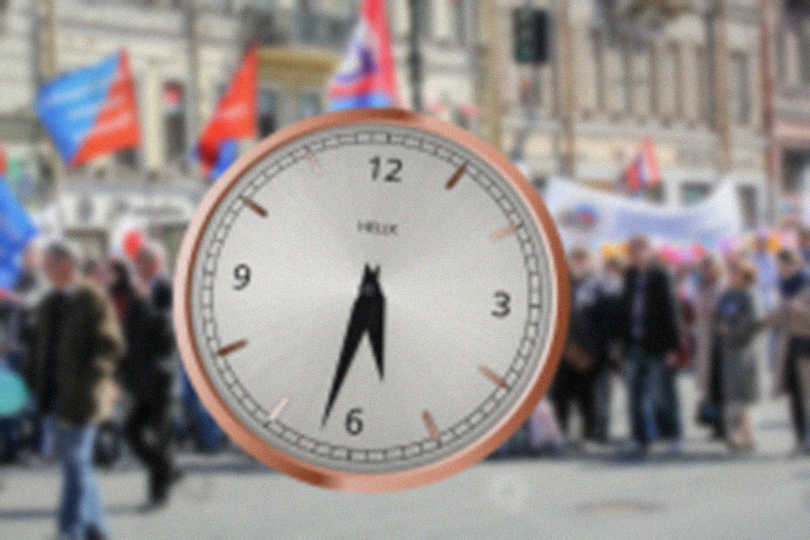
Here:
5,32
